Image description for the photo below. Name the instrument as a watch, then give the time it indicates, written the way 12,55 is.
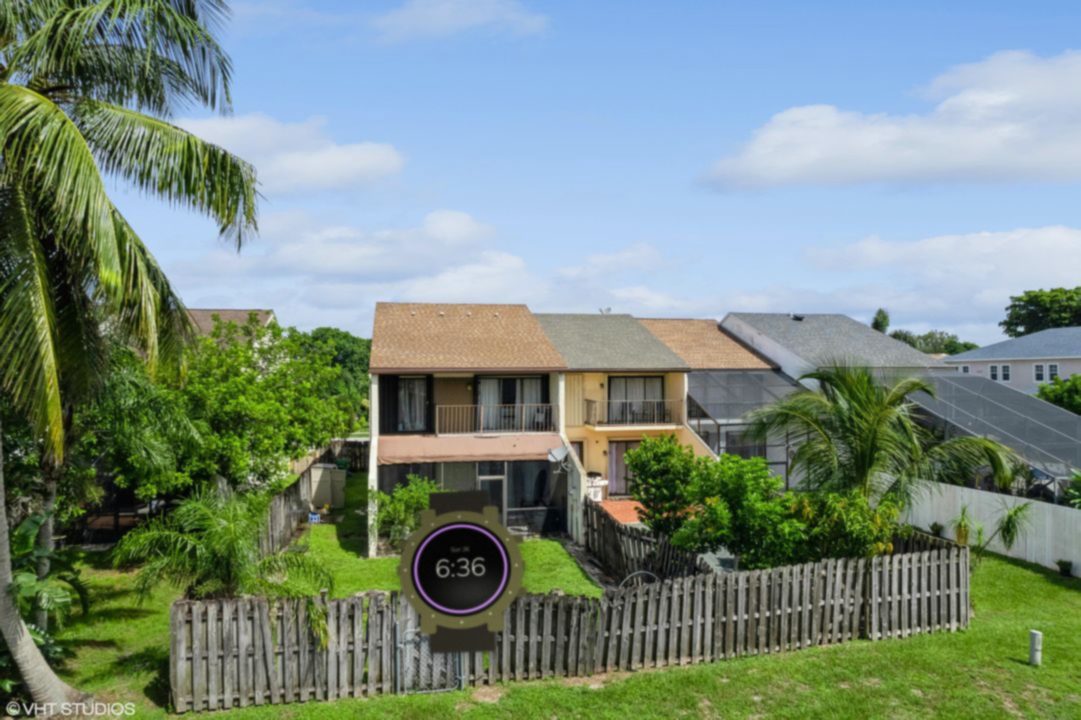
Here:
6,36
